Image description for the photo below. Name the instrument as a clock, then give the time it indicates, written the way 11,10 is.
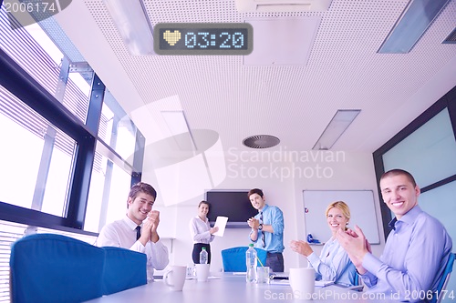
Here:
3,20
